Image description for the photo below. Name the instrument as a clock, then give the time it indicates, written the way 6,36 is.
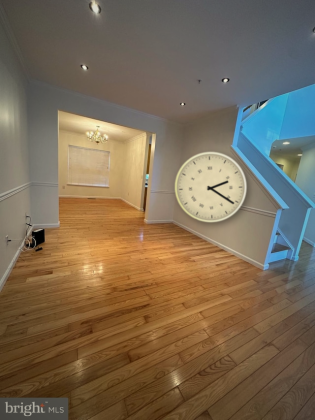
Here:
2,21
